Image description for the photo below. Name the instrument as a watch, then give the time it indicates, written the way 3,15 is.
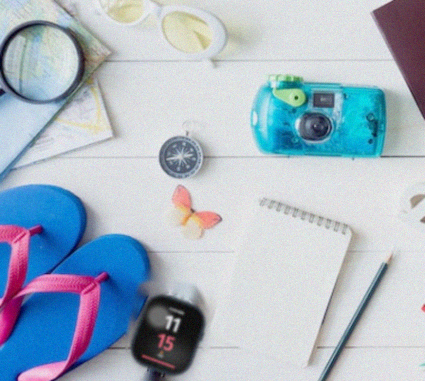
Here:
11,15
